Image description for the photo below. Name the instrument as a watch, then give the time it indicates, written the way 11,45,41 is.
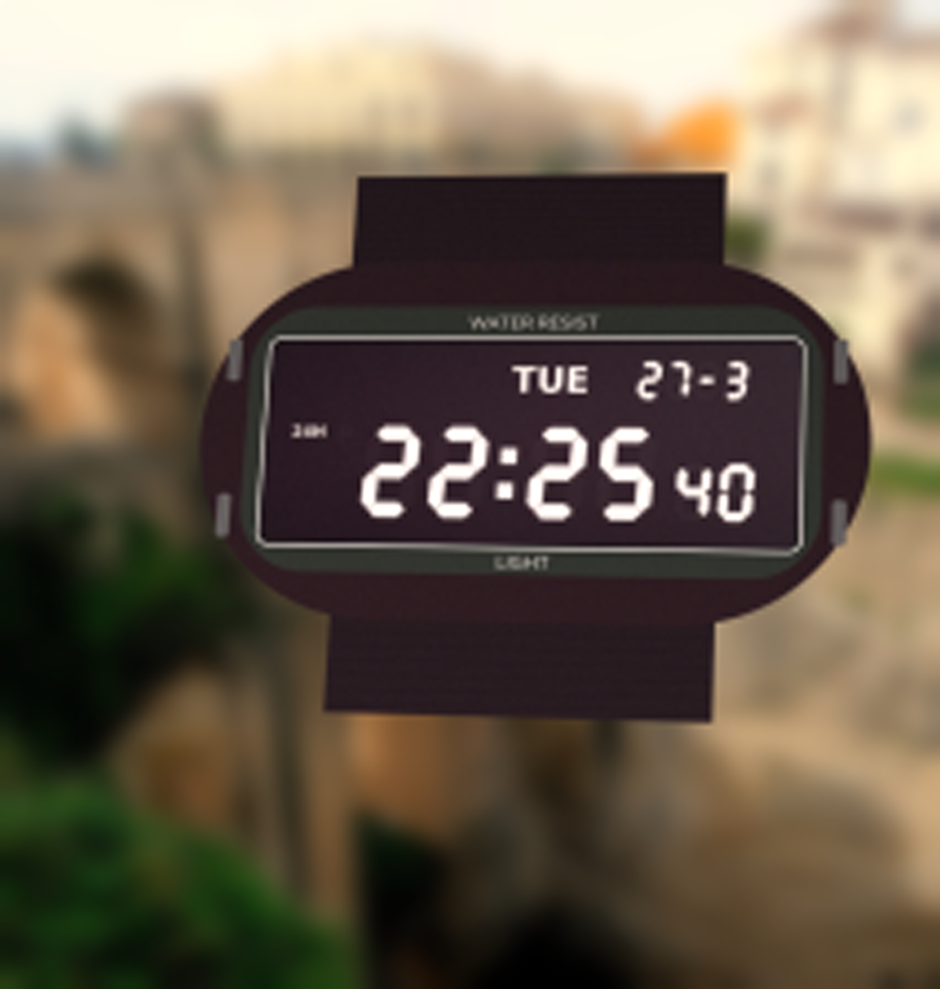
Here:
22,25,40
